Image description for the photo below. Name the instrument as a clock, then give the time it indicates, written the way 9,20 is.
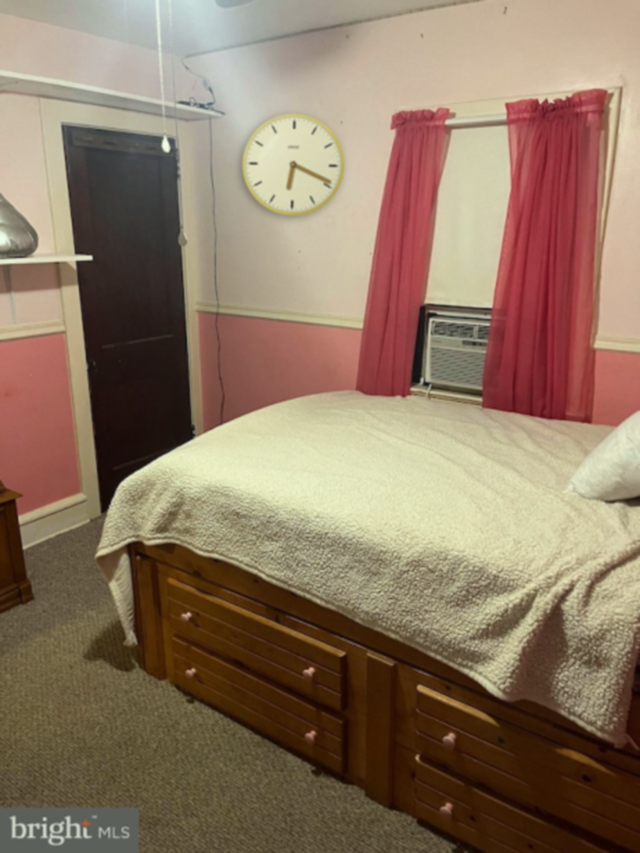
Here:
6,19
